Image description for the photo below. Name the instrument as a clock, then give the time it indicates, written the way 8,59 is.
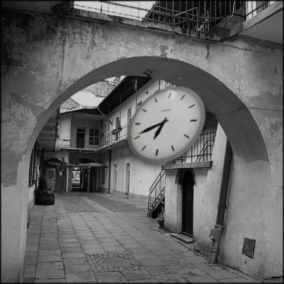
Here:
6,41
